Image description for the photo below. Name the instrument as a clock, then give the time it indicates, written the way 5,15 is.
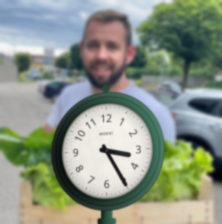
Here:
3,25
